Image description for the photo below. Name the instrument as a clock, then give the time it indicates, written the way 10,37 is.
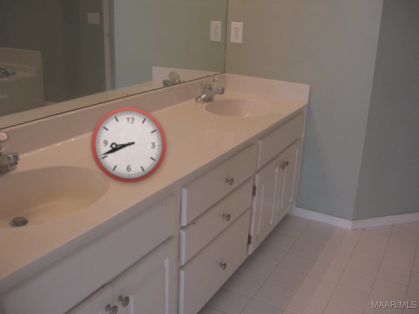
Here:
8,41
